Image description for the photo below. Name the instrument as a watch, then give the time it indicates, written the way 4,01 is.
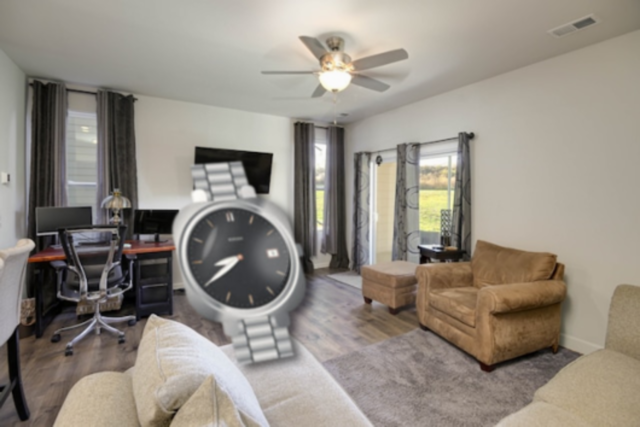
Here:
8,40
